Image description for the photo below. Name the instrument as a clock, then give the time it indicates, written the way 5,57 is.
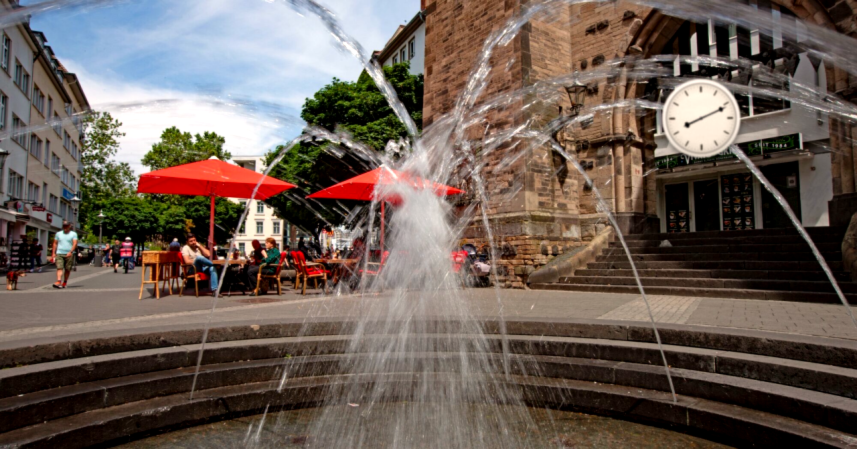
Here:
8,11
